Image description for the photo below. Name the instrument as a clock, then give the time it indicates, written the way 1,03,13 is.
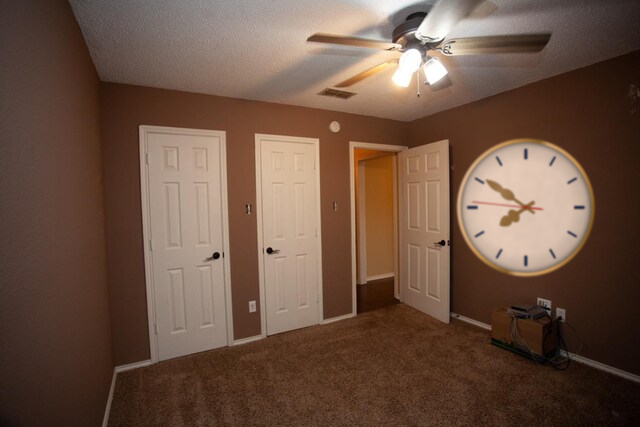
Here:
7,50,46
